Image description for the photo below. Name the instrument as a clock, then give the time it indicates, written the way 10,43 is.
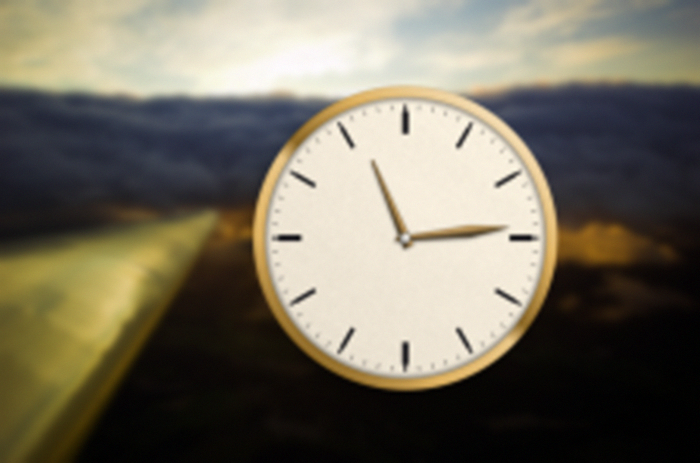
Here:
11,14
